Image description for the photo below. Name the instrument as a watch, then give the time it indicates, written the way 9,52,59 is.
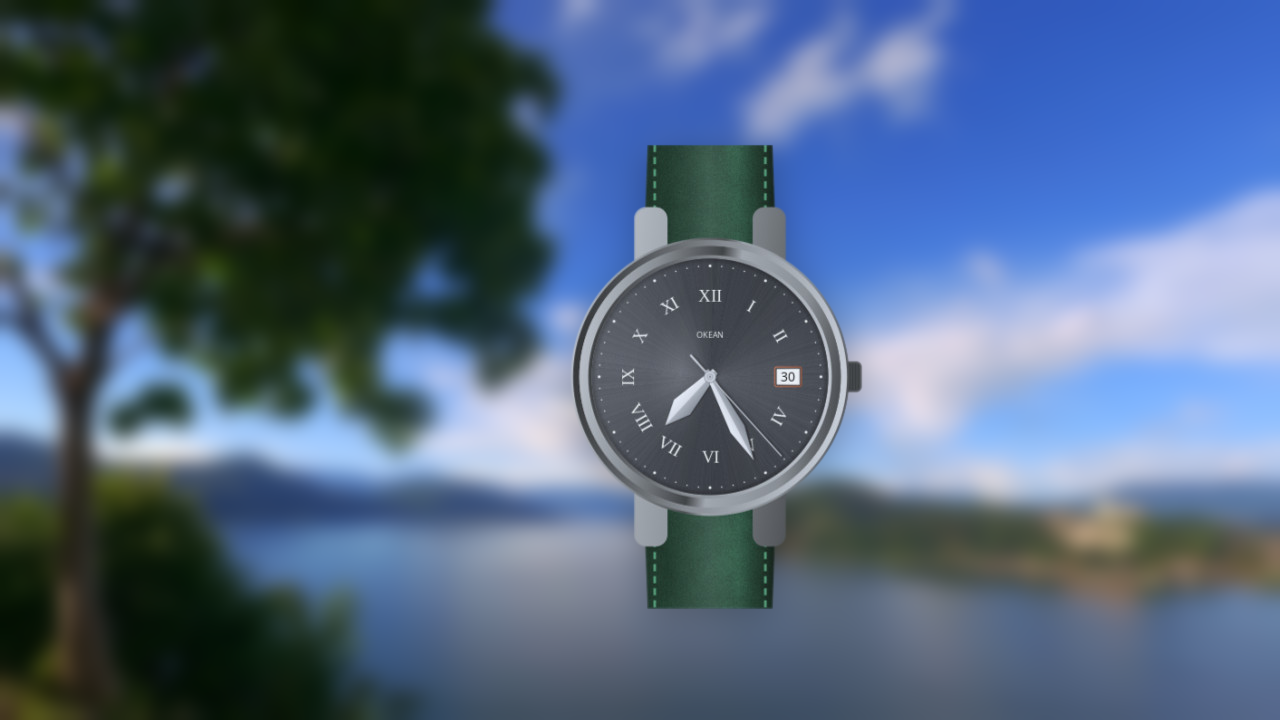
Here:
7,25,23
